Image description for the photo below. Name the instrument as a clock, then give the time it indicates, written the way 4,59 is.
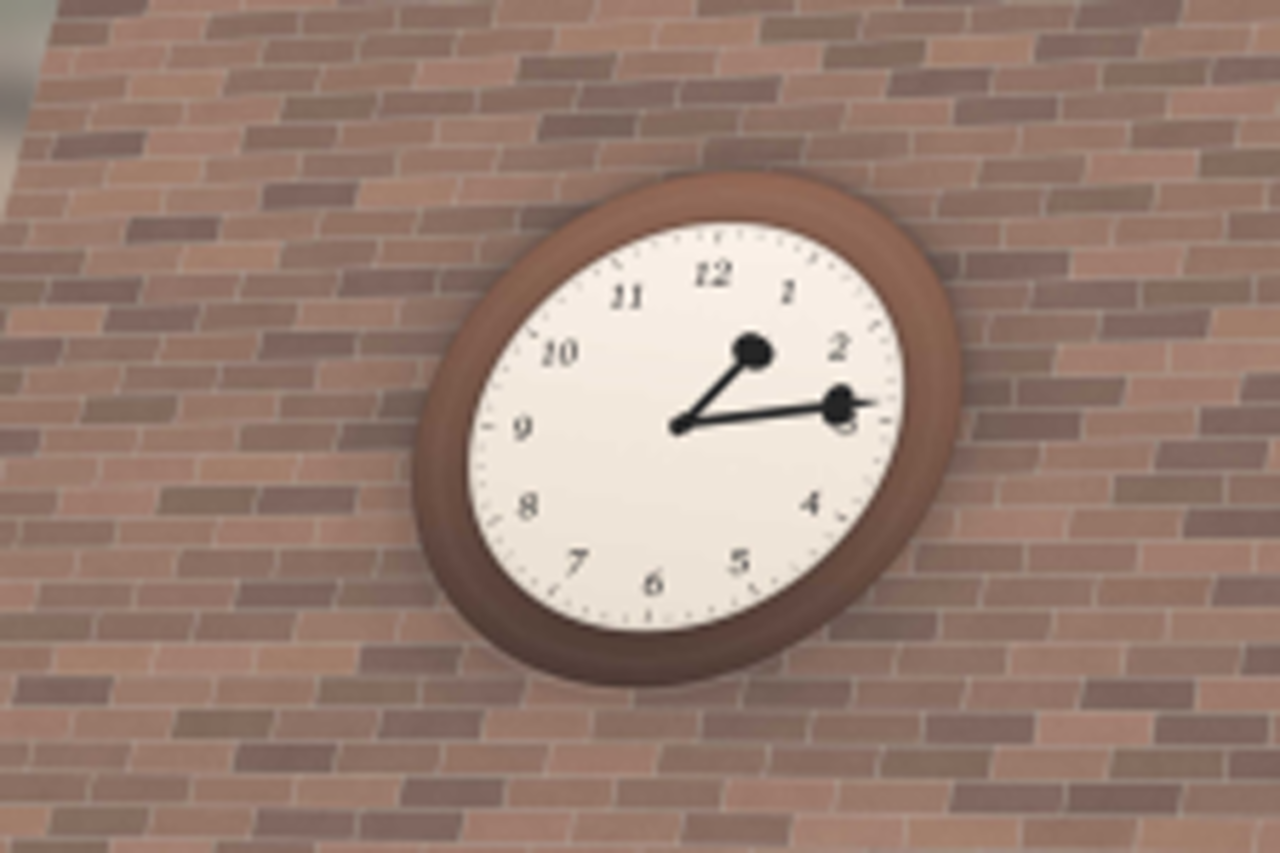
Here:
1,14
